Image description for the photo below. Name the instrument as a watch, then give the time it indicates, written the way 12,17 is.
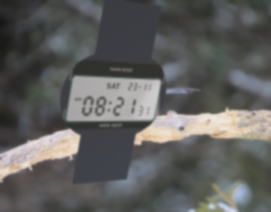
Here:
8,21
